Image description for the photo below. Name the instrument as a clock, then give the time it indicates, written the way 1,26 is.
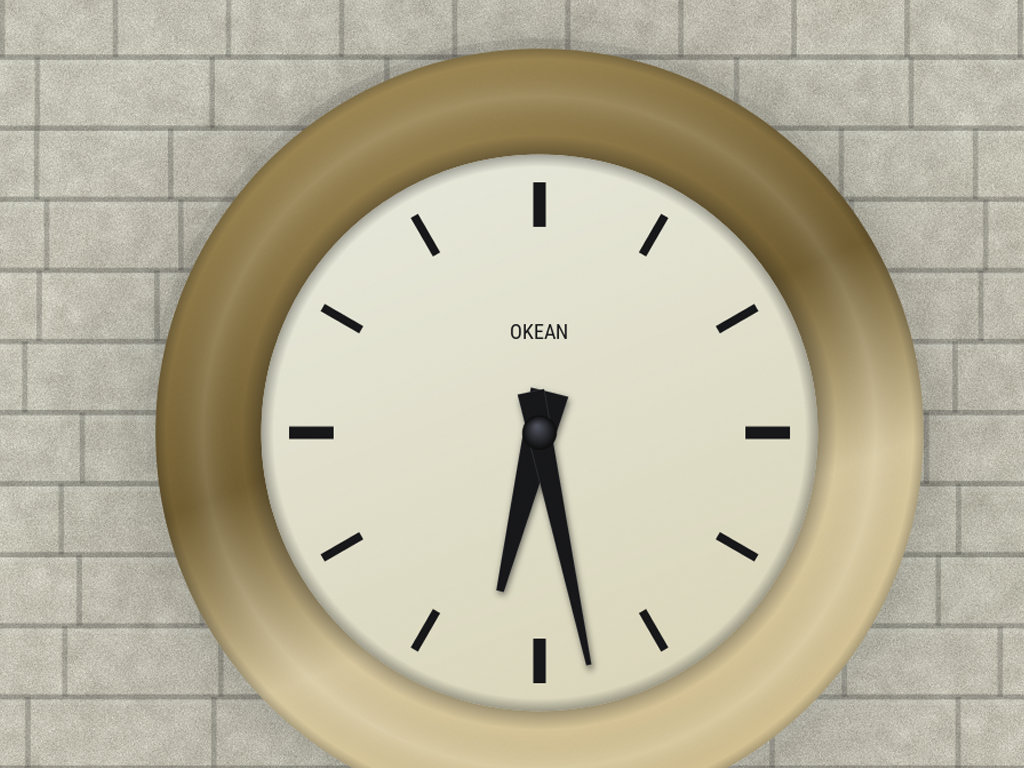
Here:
6,28
